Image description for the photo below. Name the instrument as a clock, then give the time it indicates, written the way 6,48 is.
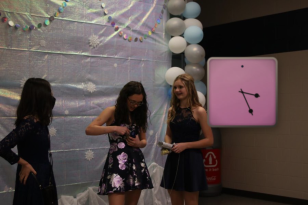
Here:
3,26
